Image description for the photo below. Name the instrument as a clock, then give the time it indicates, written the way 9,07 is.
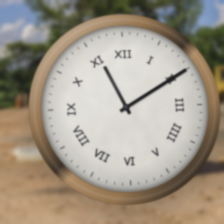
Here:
11,10
